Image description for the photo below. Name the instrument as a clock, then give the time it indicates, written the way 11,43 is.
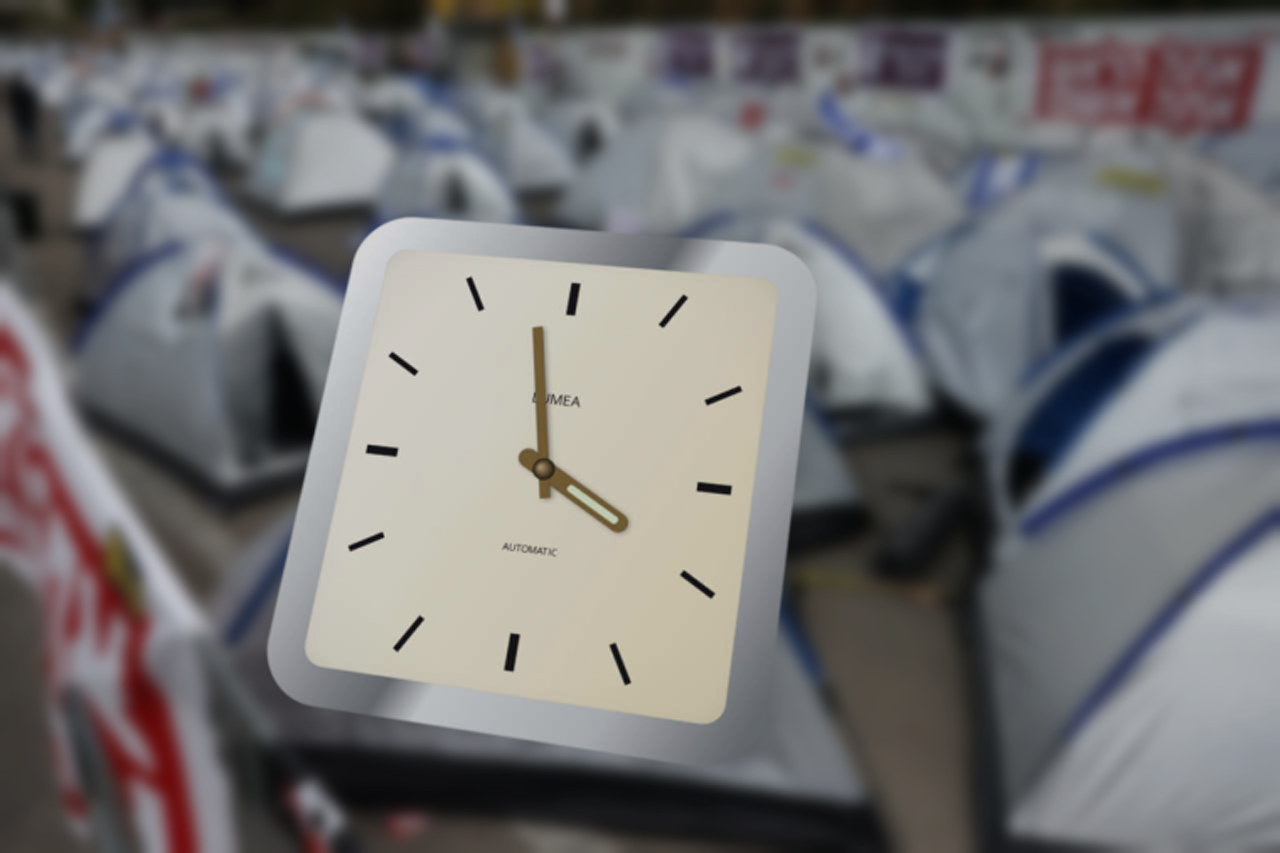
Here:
3,58
